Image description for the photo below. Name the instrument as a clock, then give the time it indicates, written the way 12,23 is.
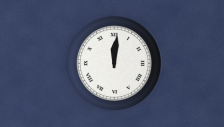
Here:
12,01
